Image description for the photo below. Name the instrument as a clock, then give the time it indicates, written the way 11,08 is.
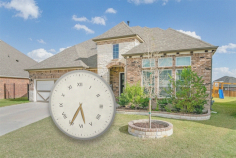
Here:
5,35
